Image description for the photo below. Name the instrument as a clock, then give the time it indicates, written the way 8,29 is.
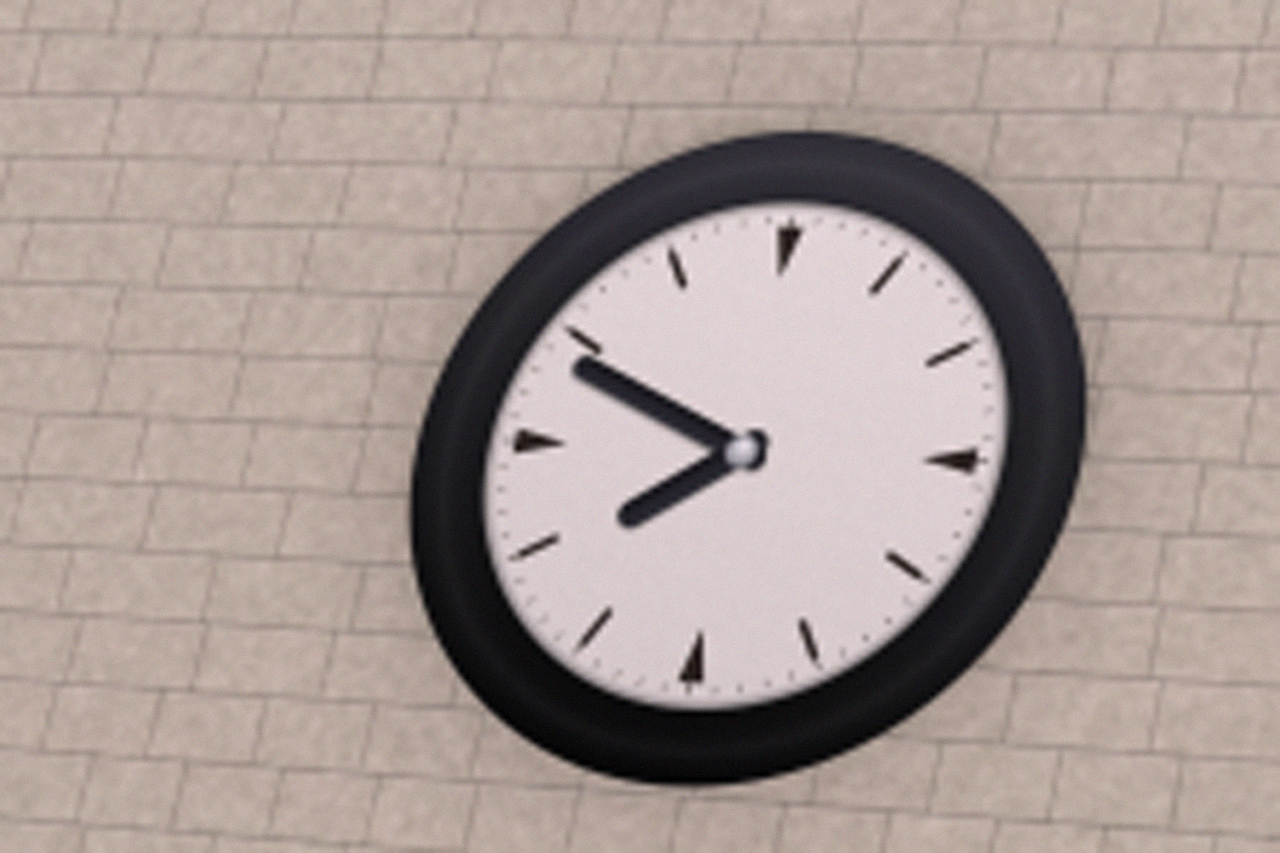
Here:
7,49
